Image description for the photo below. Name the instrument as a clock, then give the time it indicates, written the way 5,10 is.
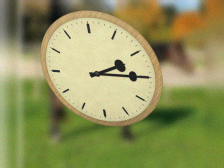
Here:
2,15
